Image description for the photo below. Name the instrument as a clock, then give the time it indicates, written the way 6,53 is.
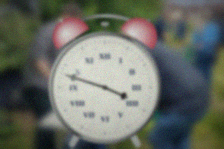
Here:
3,48
